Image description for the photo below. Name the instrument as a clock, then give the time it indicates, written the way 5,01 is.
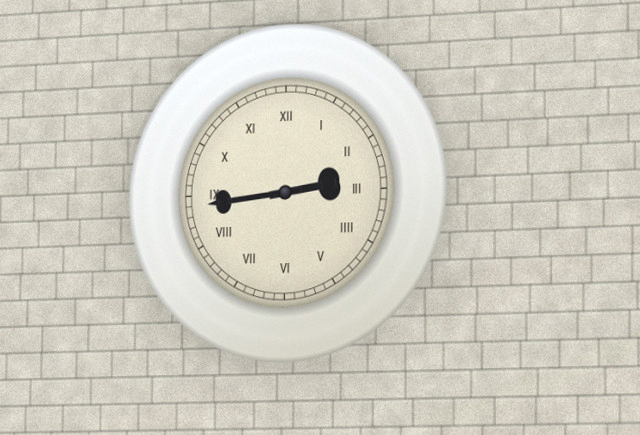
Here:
2,44
